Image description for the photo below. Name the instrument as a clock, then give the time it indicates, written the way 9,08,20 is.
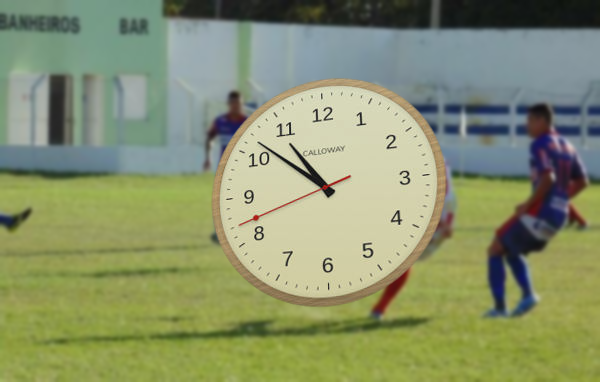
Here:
10,51,42
